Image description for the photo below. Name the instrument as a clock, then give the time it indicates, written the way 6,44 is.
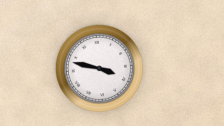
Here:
3,48
